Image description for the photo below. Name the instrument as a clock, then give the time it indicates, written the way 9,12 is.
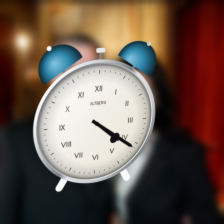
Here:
4,21
